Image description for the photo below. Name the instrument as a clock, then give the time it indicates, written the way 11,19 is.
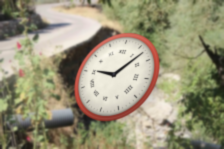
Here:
9,07
